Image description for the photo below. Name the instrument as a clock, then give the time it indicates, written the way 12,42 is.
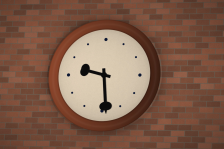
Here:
9,29
